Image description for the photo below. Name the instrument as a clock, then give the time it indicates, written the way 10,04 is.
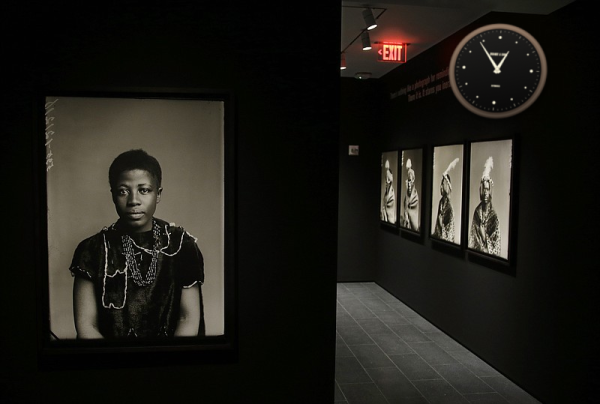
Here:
12,54
